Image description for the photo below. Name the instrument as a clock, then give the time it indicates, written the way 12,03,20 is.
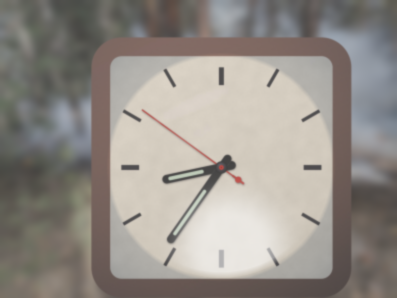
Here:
8,35,51
